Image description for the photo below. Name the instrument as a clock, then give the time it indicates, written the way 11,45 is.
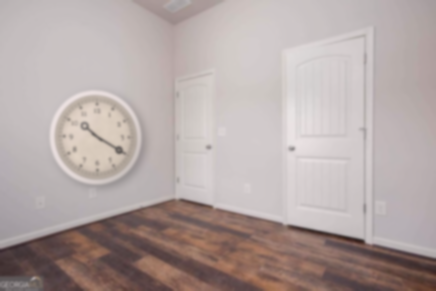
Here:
10,20
